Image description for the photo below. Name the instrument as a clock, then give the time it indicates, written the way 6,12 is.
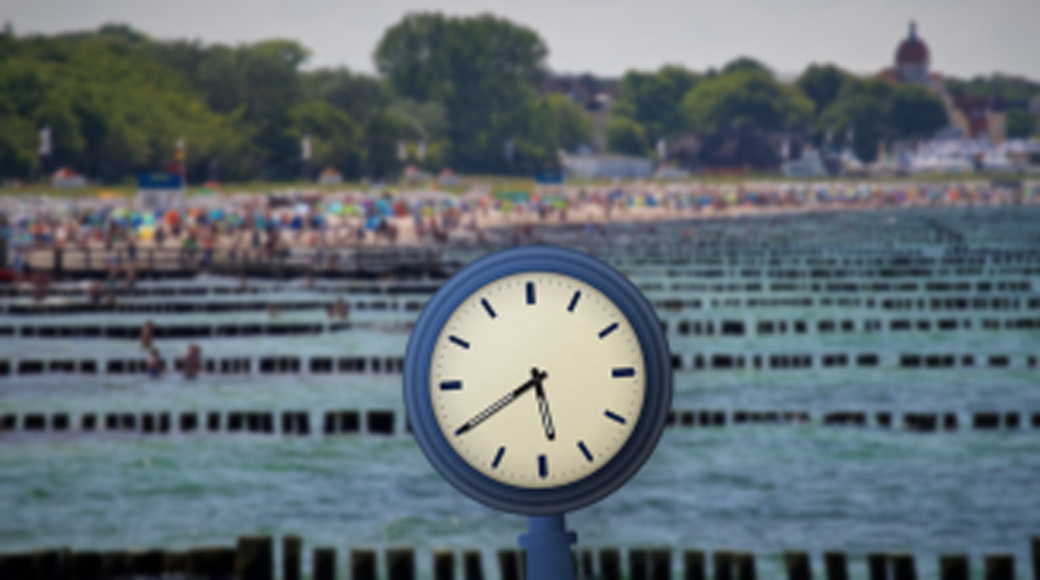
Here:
5,40
